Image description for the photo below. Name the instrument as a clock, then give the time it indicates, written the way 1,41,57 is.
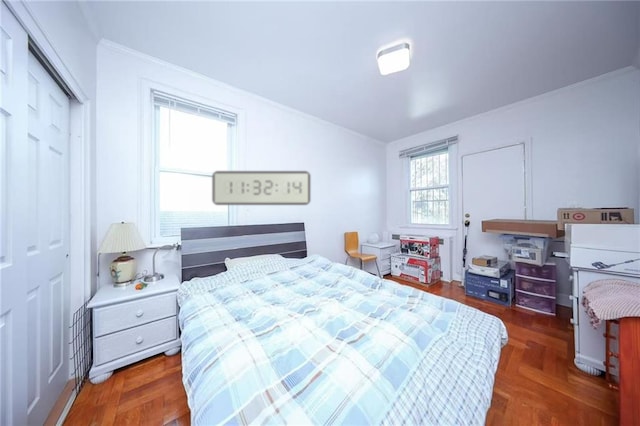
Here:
11,32,14
